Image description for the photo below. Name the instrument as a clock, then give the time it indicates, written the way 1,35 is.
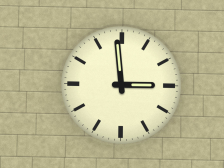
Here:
2,59
